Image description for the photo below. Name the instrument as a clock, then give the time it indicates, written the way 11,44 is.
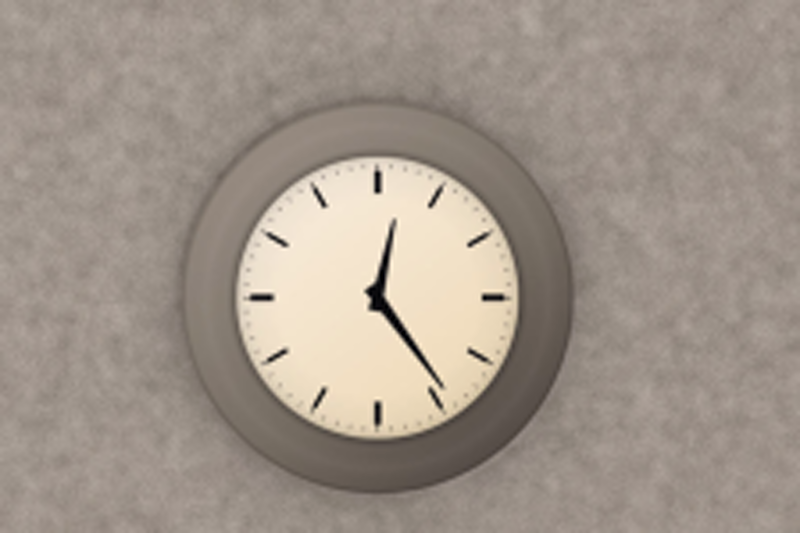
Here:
12,24
